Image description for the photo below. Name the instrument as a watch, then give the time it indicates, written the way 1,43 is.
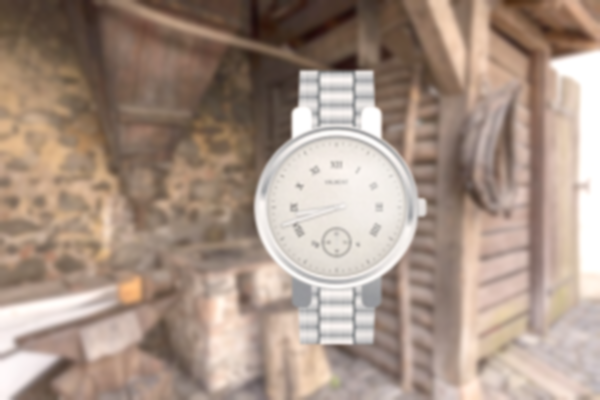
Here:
8,42
